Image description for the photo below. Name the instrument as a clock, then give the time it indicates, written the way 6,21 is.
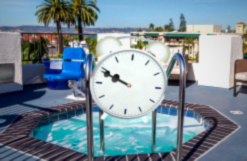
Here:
9,49
